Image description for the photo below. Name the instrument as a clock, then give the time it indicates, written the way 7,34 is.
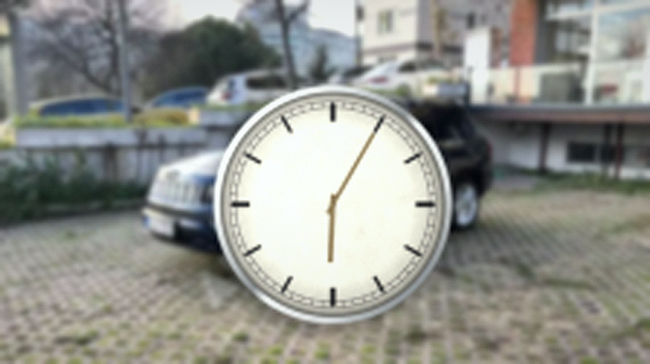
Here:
6,05
